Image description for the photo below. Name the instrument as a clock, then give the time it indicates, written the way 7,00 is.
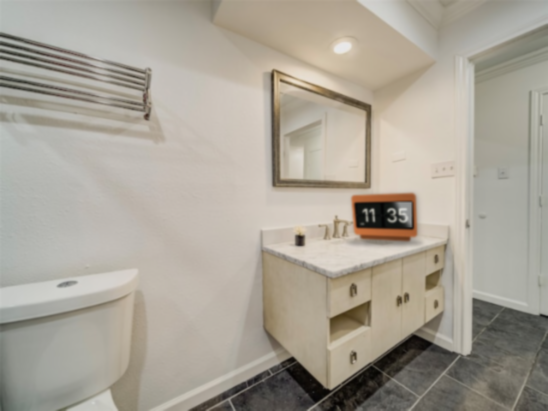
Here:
11,35
